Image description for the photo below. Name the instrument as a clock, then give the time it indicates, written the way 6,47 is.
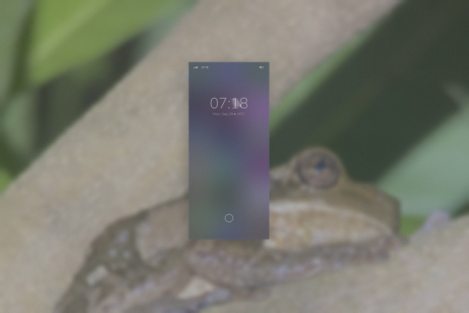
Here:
7,18
